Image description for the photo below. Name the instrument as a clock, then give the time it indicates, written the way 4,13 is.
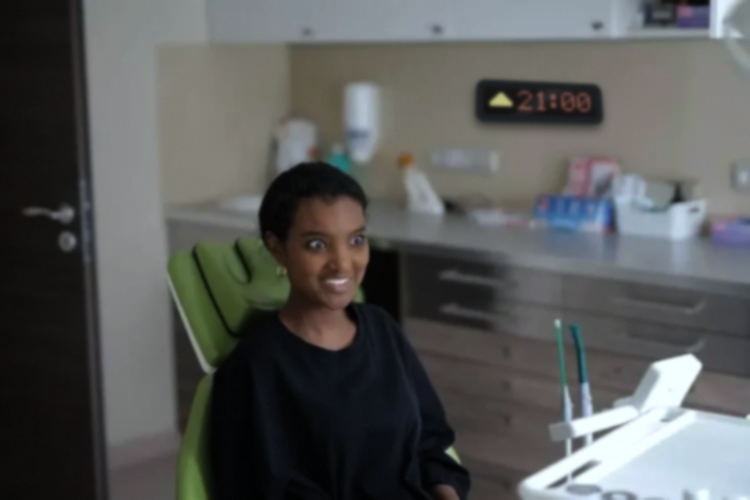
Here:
21,00
